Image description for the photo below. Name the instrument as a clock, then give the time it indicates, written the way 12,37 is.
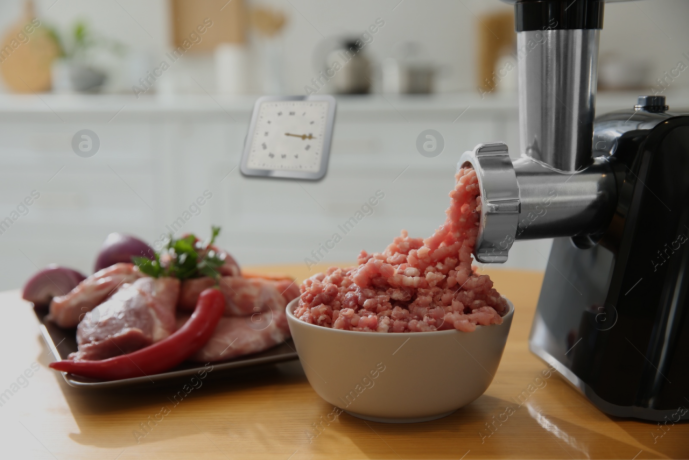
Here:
3,16
